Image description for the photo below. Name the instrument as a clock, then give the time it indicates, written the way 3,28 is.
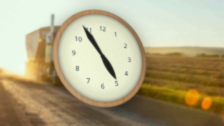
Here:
4,54
